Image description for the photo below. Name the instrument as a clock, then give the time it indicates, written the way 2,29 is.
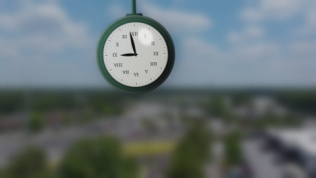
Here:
8,58
